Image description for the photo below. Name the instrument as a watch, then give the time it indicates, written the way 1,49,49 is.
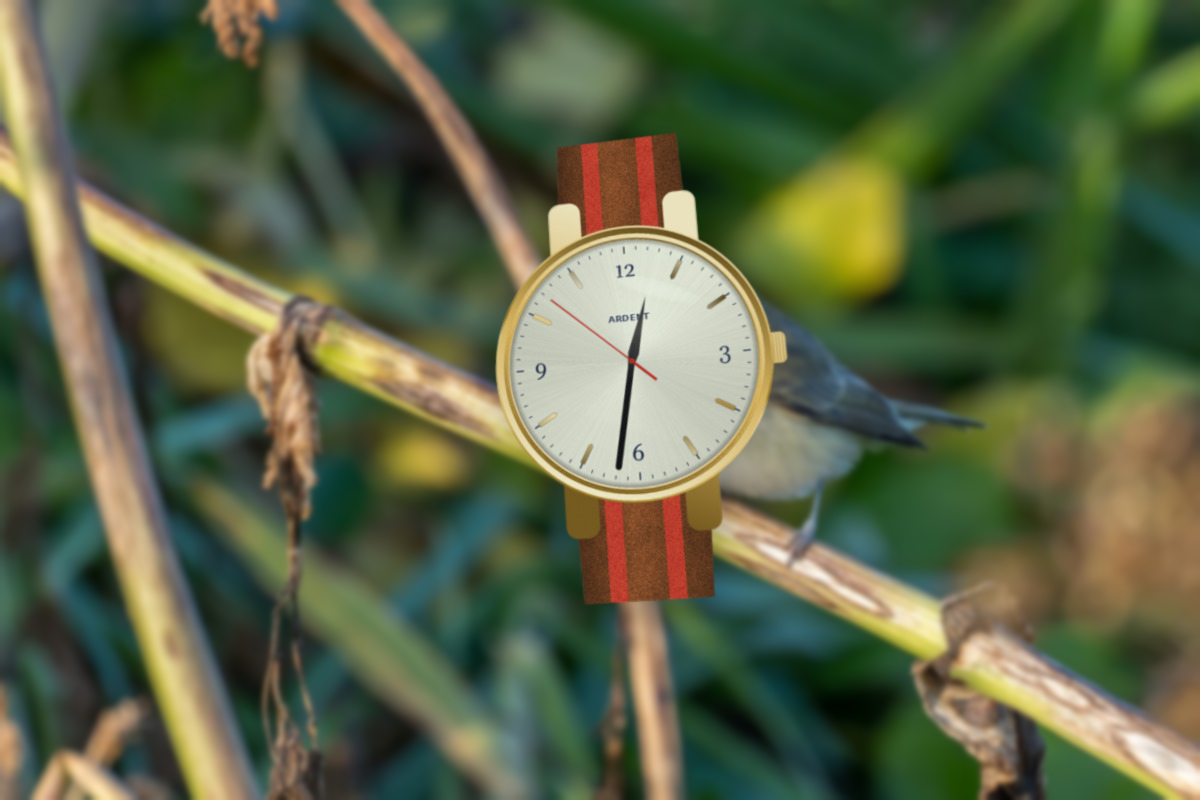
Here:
12,31,52
